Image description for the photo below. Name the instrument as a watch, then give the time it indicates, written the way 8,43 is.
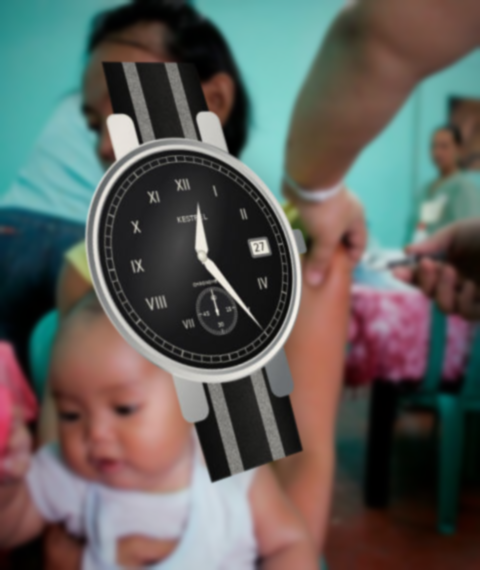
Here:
12,25
